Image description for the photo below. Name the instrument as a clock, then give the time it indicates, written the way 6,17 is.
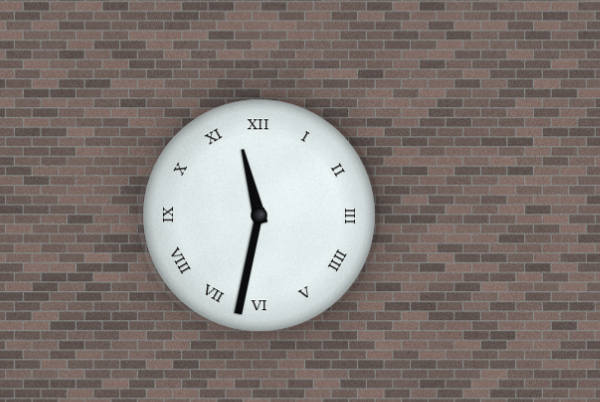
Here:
11,32
